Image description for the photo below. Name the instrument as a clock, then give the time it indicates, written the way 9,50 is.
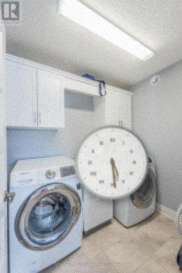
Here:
5,29
